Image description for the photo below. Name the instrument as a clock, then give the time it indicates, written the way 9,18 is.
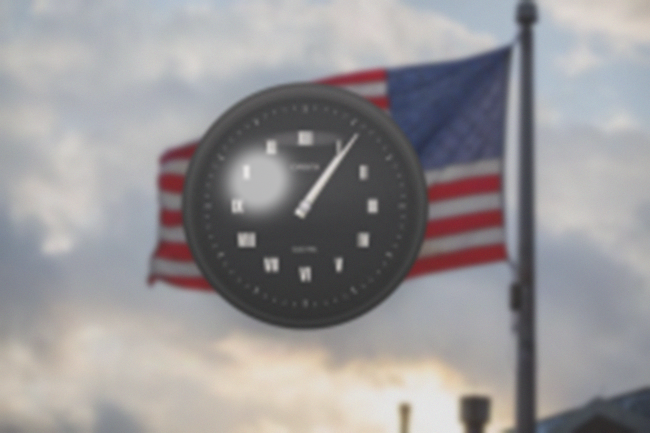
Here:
1,06
